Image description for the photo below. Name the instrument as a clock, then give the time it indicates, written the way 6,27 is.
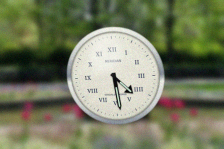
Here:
4,29
